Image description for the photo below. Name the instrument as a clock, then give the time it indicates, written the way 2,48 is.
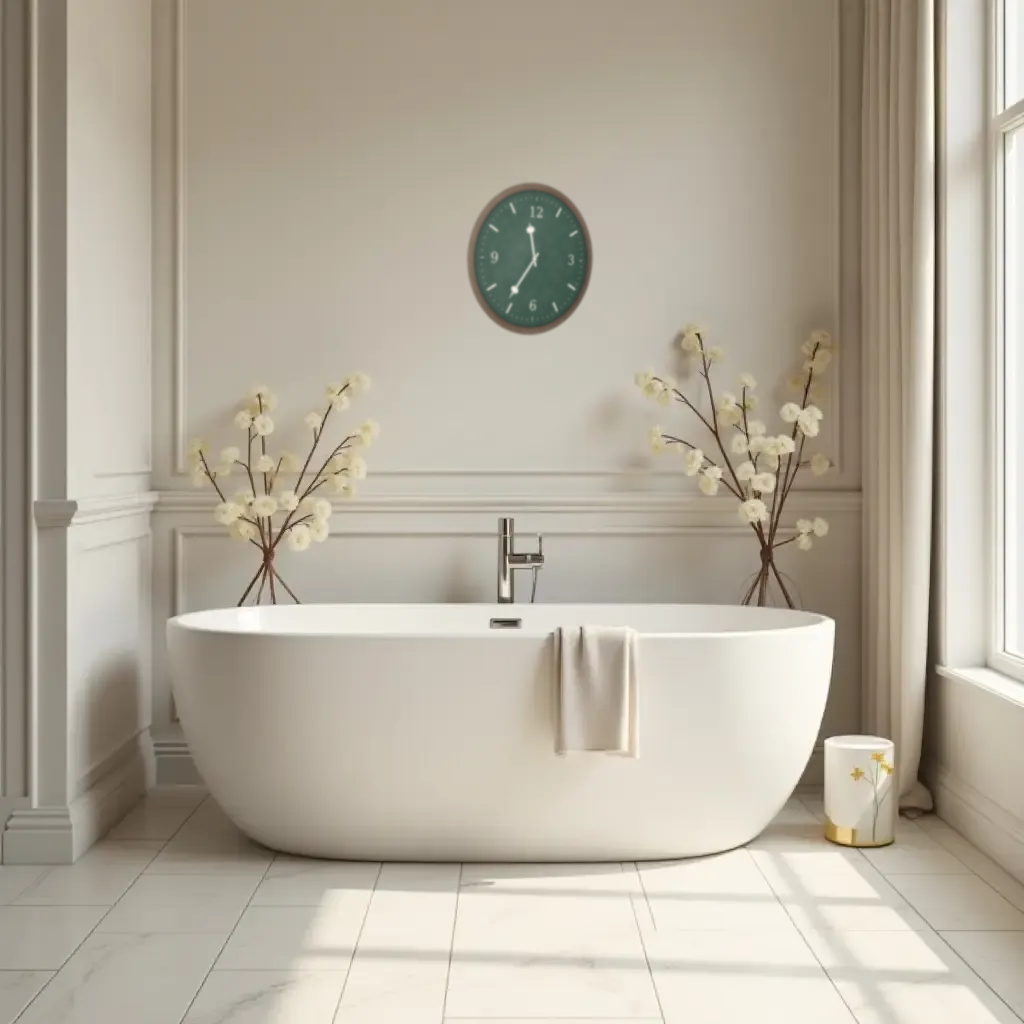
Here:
11,36
